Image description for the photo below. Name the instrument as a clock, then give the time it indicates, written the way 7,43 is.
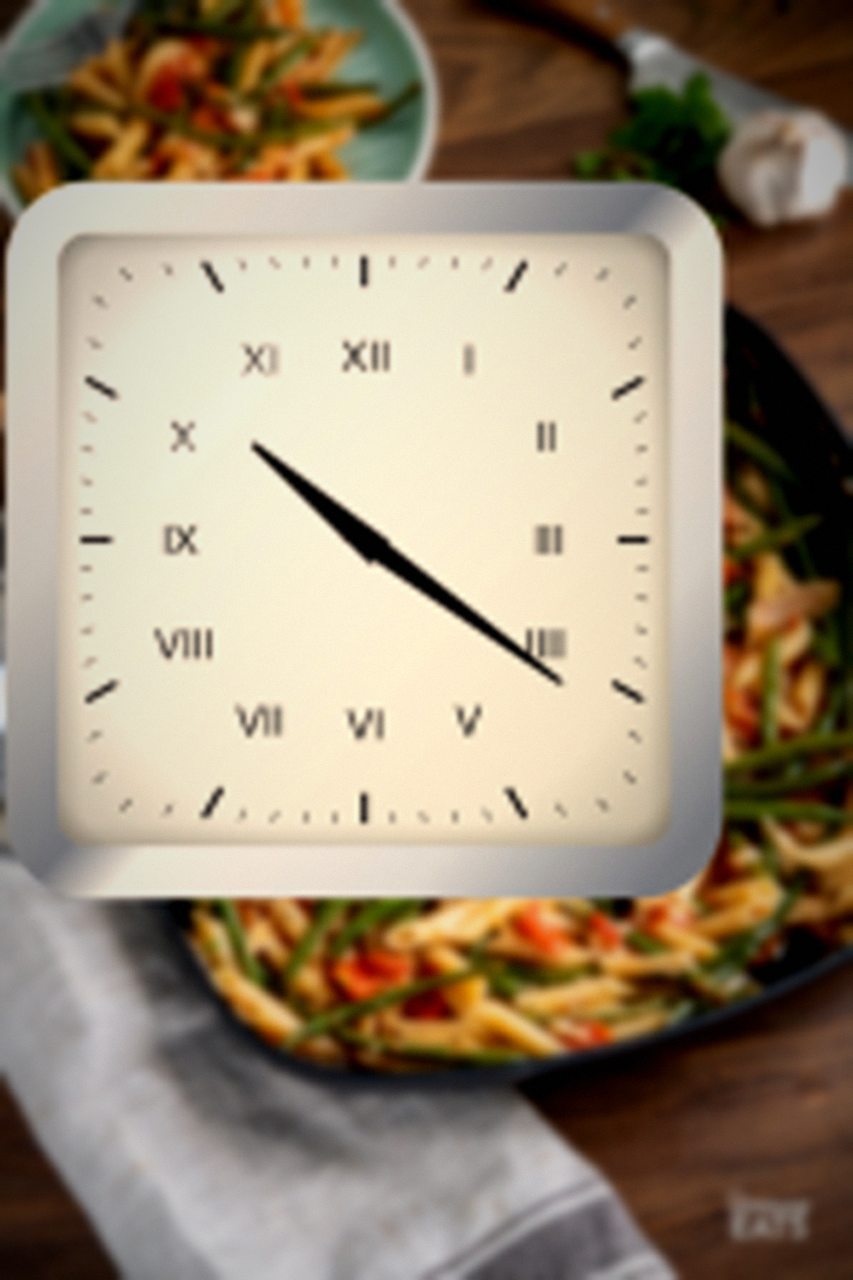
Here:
10,21
